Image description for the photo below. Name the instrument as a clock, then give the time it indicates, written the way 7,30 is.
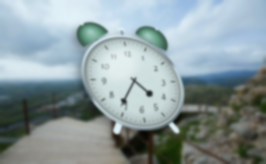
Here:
4,36
